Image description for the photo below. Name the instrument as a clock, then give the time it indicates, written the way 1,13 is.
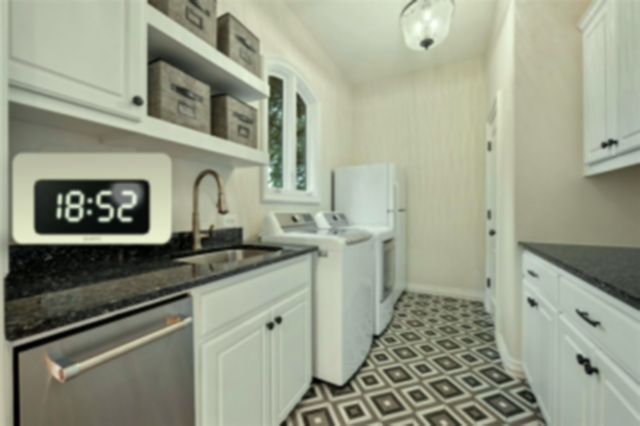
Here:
18,52
